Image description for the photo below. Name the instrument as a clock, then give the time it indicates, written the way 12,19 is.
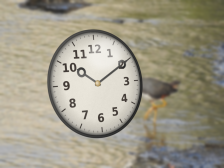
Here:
10,10
